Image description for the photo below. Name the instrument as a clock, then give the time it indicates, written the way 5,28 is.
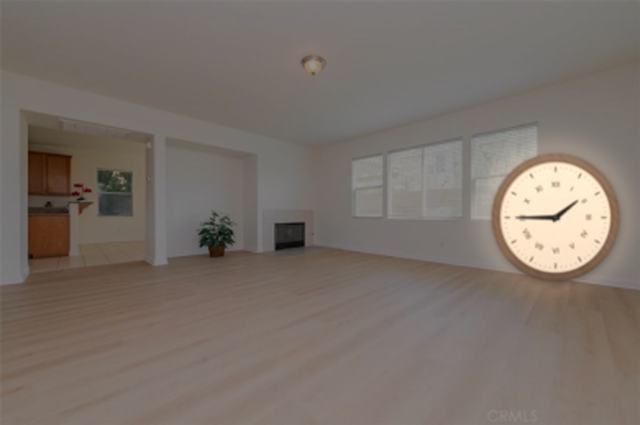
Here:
1,45
